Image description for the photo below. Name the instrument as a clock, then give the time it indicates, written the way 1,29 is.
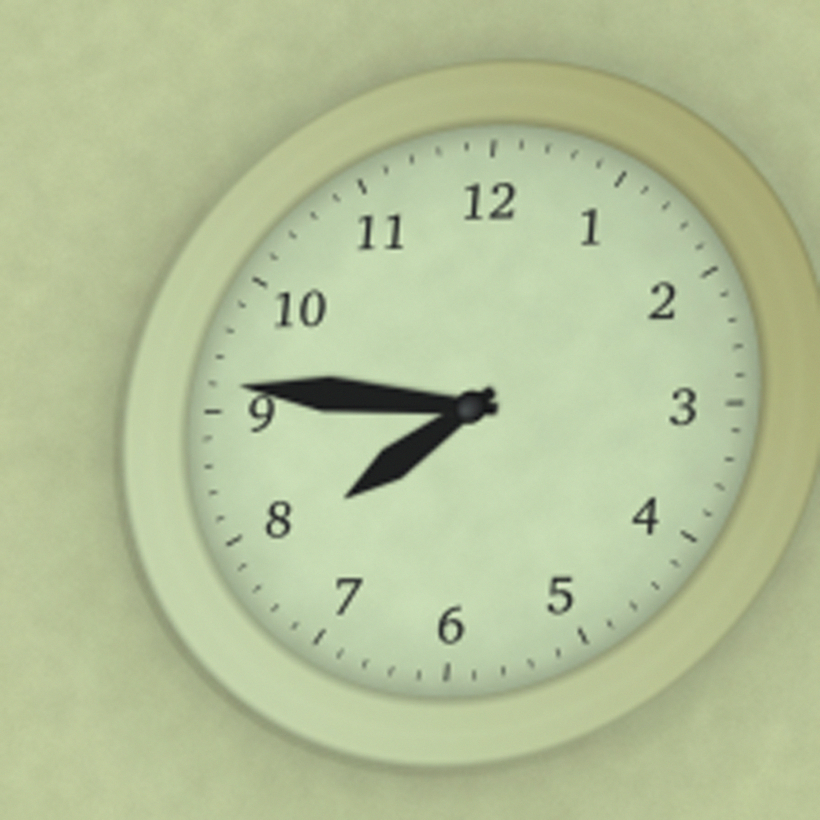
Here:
7,46
